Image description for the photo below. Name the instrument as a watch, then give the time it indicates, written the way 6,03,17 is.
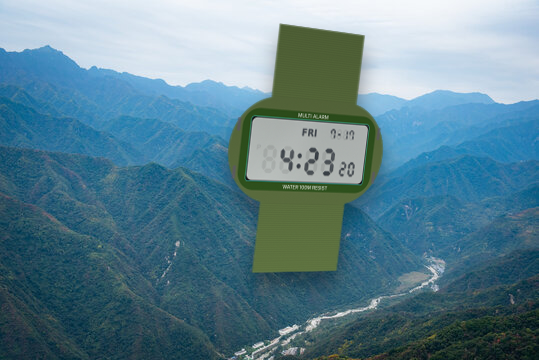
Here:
4,23,20
